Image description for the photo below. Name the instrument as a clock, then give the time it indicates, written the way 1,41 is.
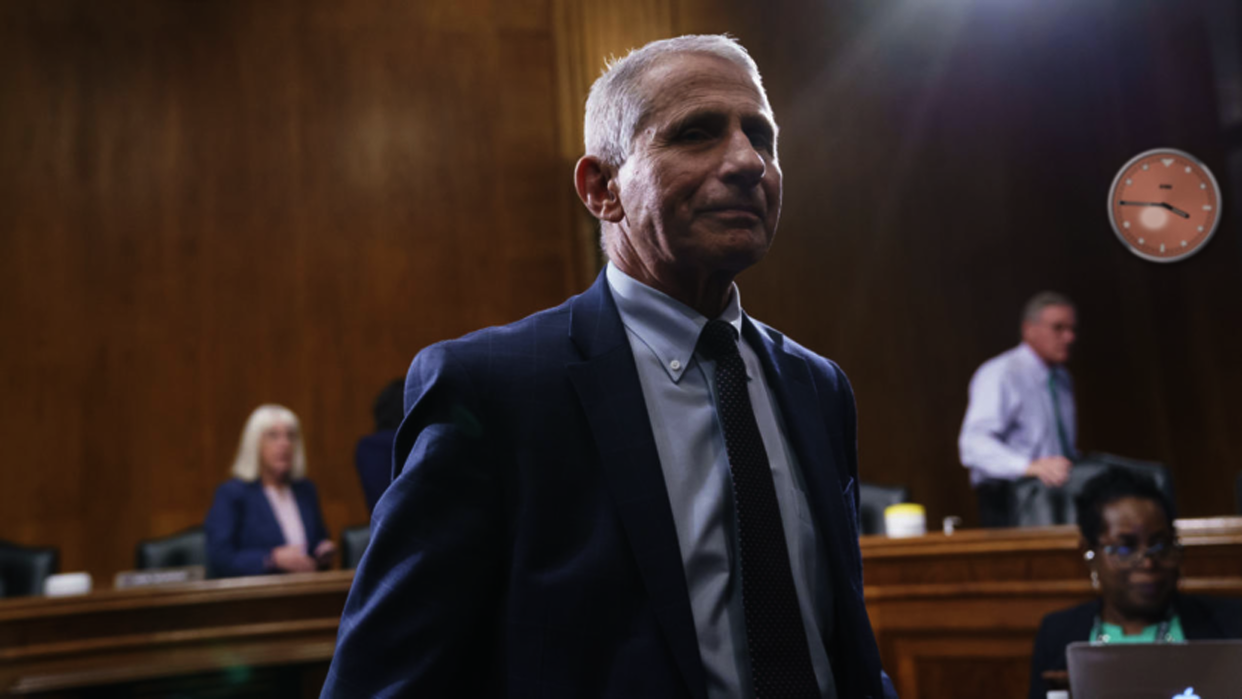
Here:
3,45
